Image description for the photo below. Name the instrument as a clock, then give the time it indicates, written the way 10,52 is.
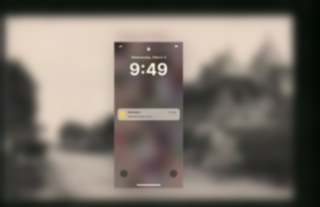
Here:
9,49
